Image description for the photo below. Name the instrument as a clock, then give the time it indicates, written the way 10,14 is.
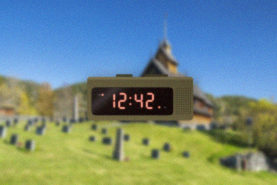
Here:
12,42
